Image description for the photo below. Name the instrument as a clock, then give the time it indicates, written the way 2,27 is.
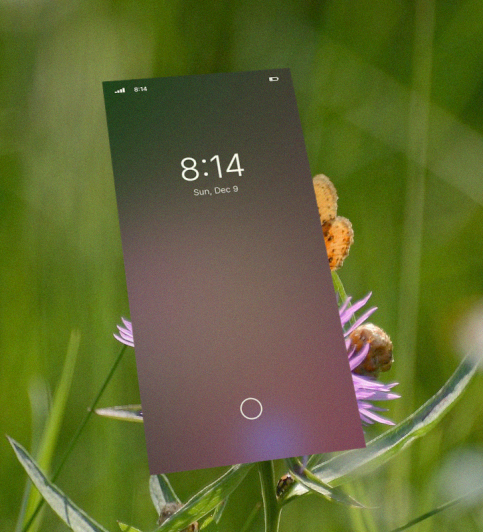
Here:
8,14
